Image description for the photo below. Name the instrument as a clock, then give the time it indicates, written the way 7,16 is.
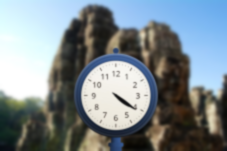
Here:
4,21
